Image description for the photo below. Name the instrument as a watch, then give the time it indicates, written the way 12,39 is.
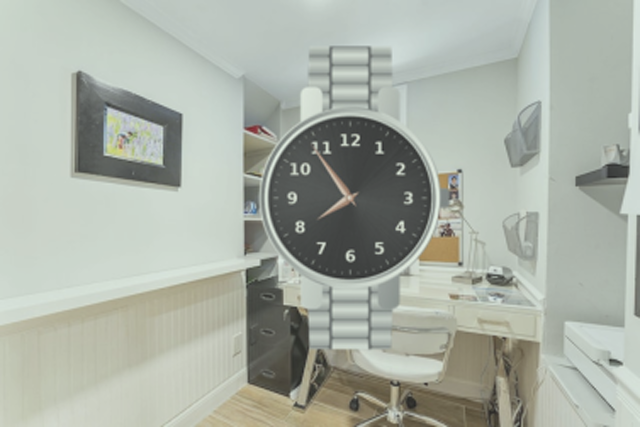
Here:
7,54
